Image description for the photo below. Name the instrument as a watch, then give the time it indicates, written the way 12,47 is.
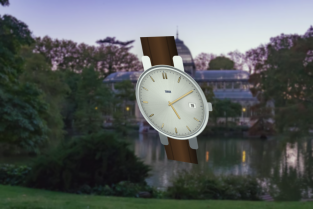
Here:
5,10
